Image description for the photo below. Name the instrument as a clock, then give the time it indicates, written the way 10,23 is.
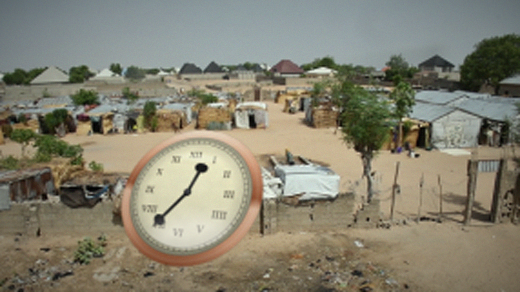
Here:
12,36
